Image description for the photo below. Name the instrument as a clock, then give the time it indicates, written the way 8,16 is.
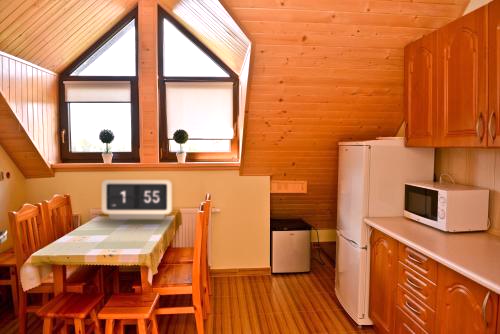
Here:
1,55
